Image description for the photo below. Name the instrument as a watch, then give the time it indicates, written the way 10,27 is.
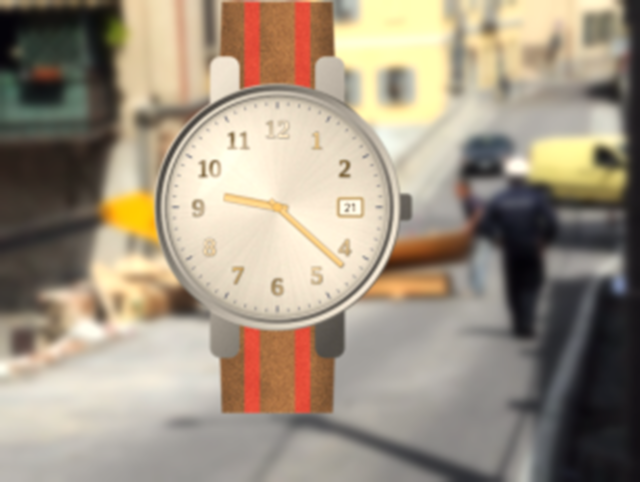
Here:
9,22
